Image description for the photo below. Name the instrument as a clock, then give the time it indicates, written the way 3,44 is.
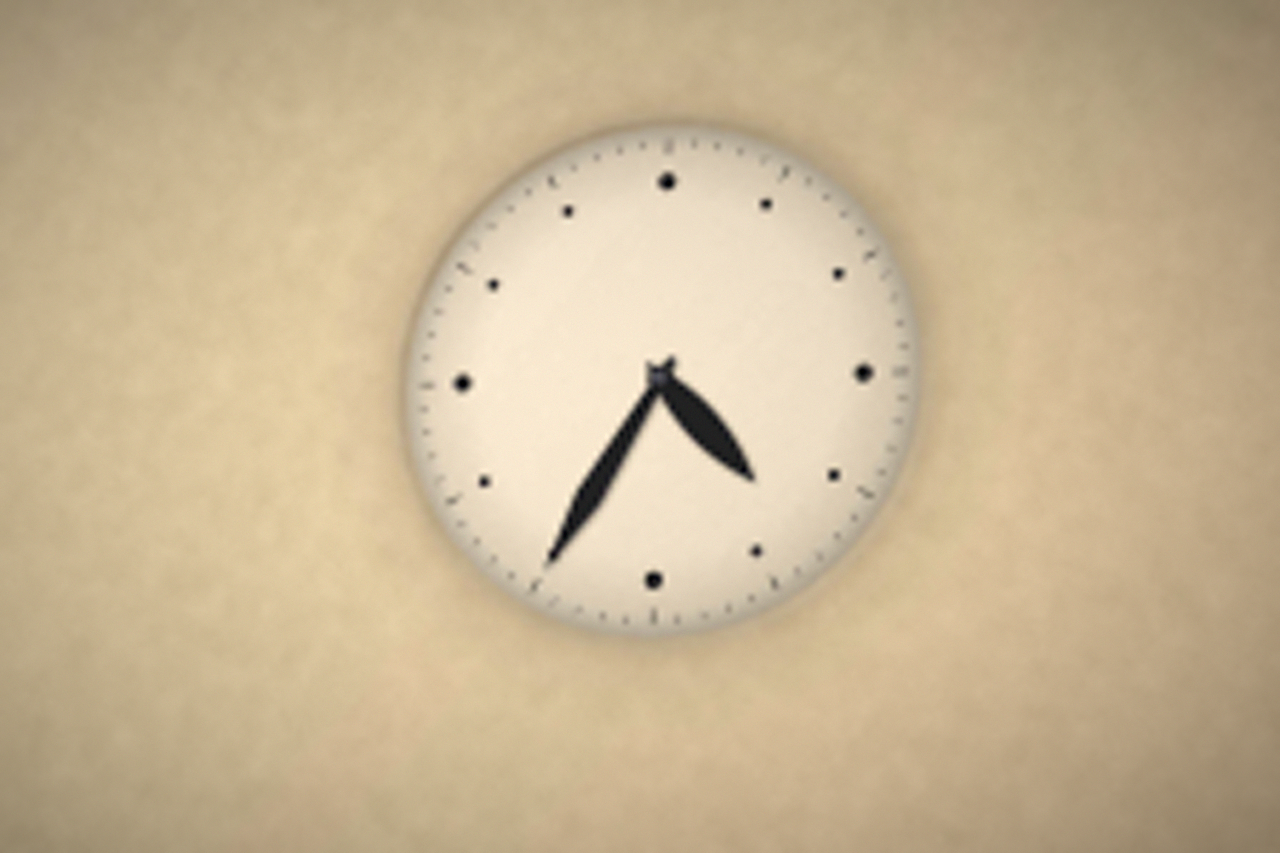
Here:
4,35
